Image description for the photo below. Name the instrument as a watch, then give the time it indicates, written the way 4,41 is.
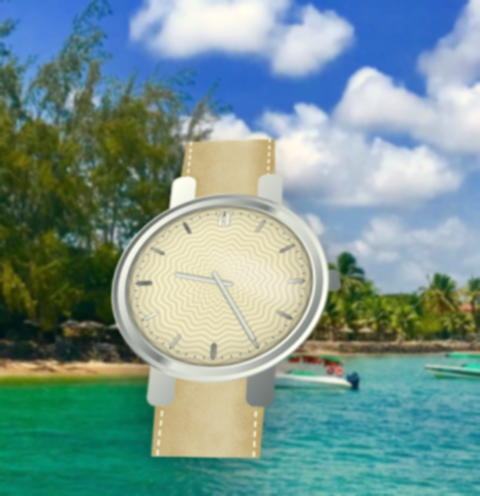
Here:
9,25
